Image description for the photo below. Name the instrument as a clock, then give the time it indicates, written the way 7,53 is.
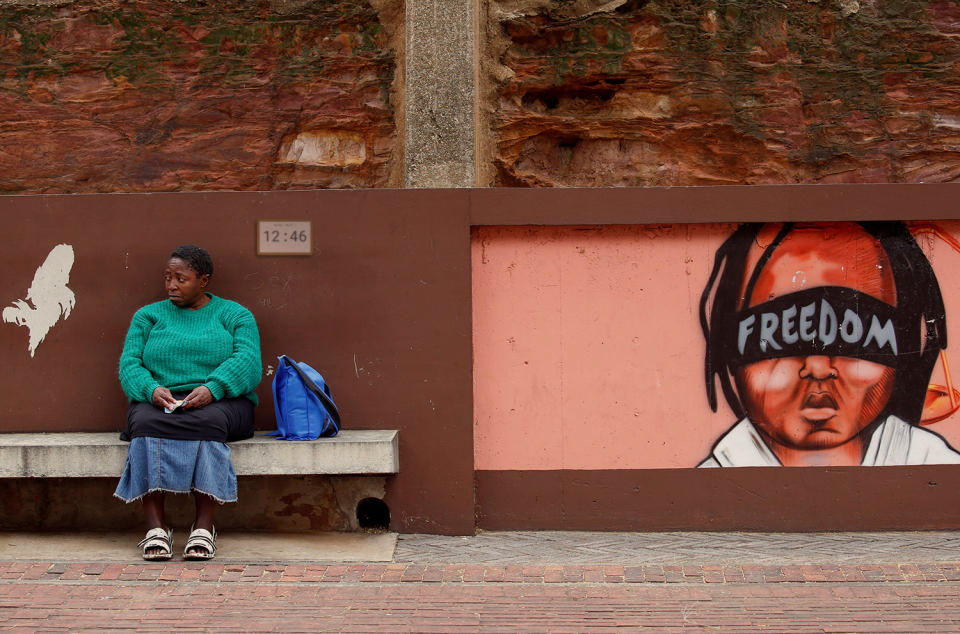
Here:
12,46
